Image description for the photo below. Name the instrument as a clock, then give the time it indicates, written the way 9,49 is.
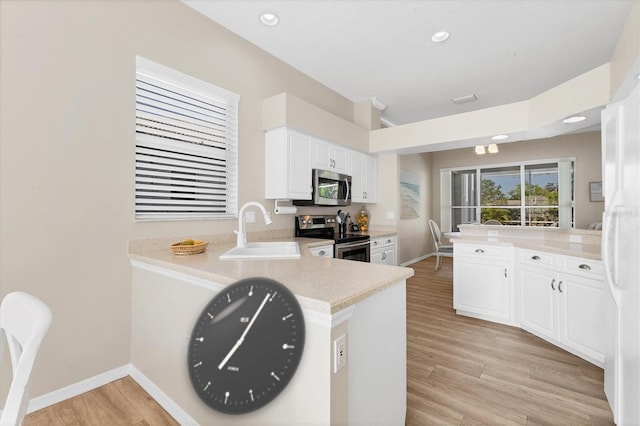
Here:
7,04
